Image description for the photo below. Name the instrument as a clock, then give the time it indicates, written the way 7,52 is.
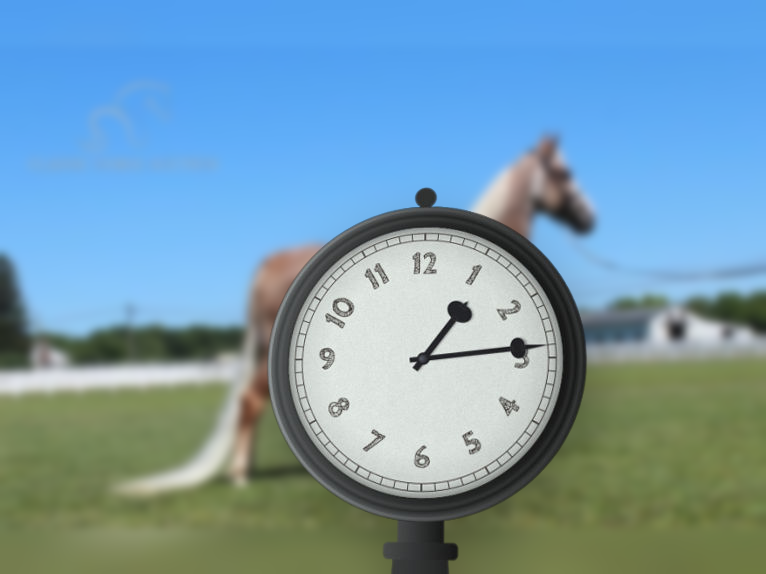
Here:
1,14
